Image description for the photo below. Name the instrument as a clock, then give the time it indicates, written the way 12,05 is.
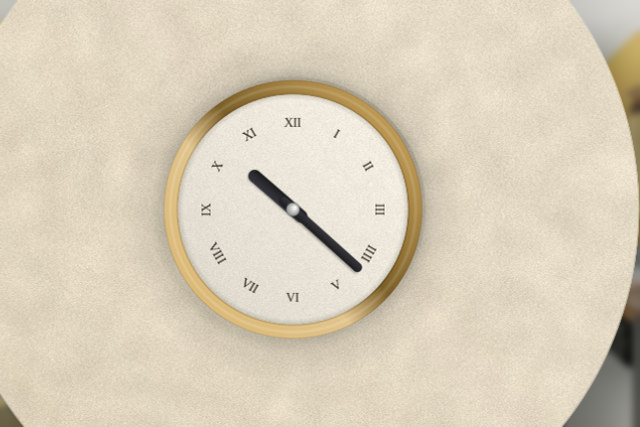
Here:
10,22
